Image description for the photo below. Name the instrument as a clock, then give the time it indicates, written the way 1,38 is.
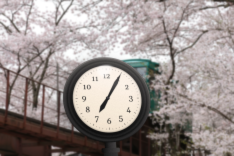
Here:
7,05
